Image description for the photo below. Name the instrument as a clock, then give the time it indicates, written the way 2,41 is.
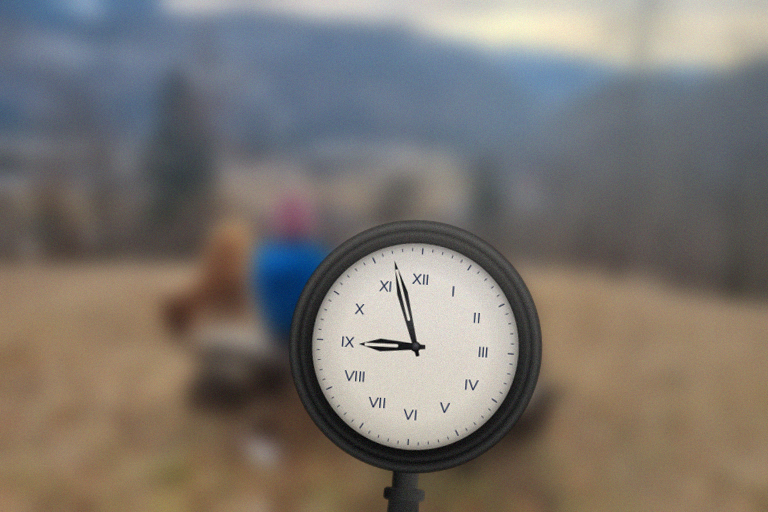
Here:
8,57
